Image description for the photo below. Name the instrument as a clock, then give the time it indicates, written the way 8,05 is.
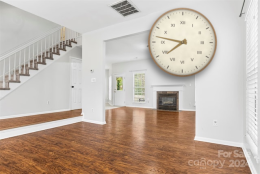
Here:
7,47
